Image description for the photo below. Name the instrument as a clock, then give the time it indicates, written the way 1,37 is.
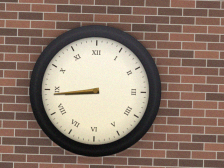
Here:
8,44
